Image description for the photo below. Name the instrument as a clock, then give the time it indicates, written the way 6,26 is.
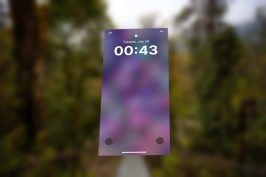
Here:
0,43
